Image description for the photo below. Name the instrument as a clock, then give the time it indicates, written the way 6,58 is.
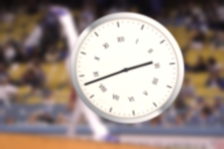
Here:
2,43
